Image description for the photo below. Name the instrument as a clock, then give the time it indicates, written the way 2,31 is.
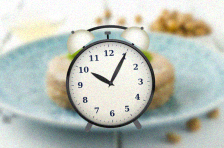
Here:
10,05
